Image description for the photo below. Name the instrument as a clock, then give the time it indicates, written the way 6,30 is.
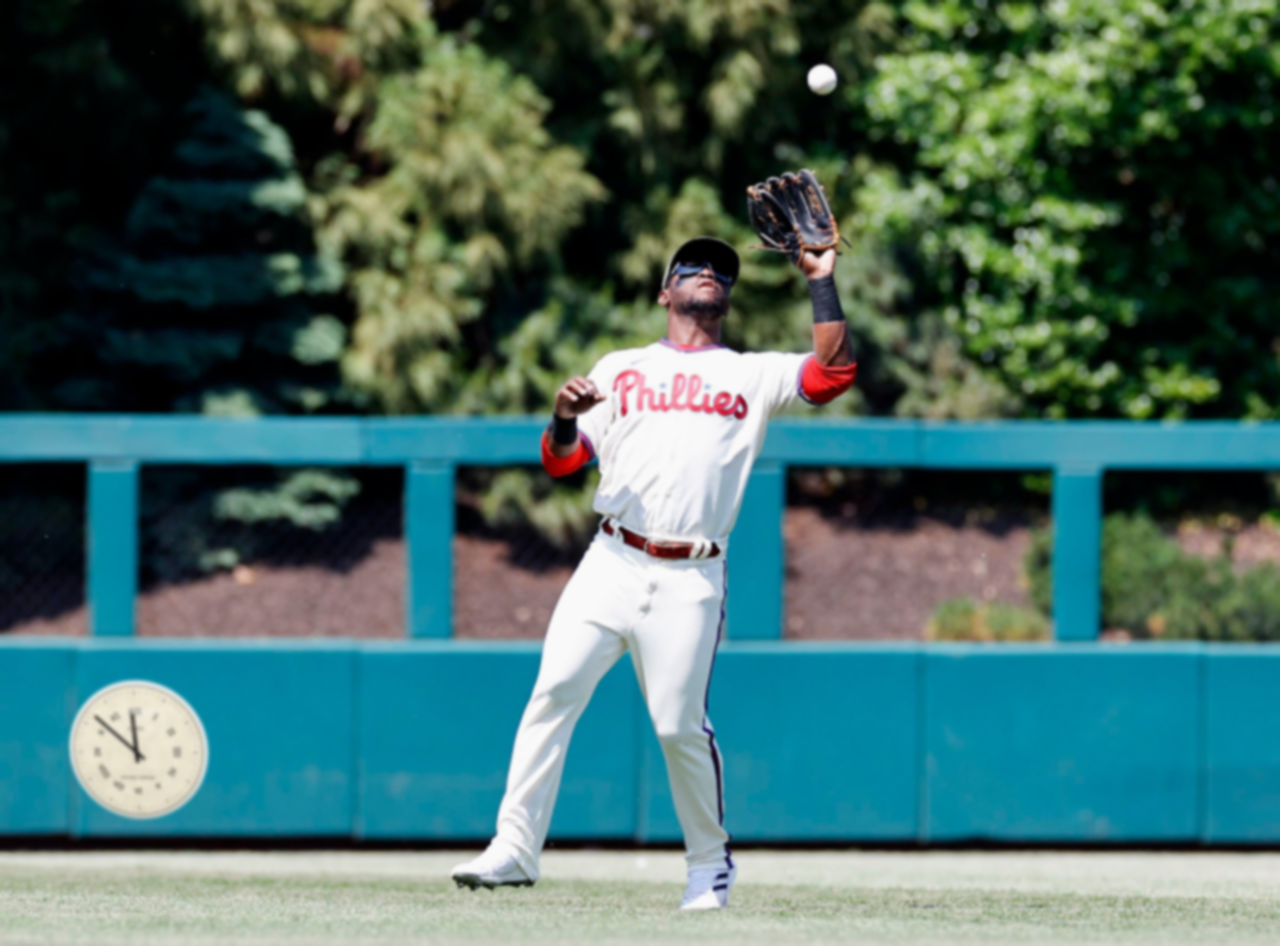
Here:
11,52
